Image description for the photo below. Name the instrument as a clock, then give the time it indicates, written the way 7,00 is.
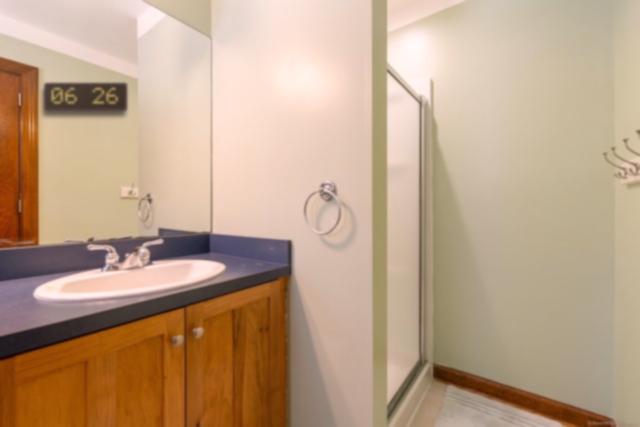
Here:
6,26
